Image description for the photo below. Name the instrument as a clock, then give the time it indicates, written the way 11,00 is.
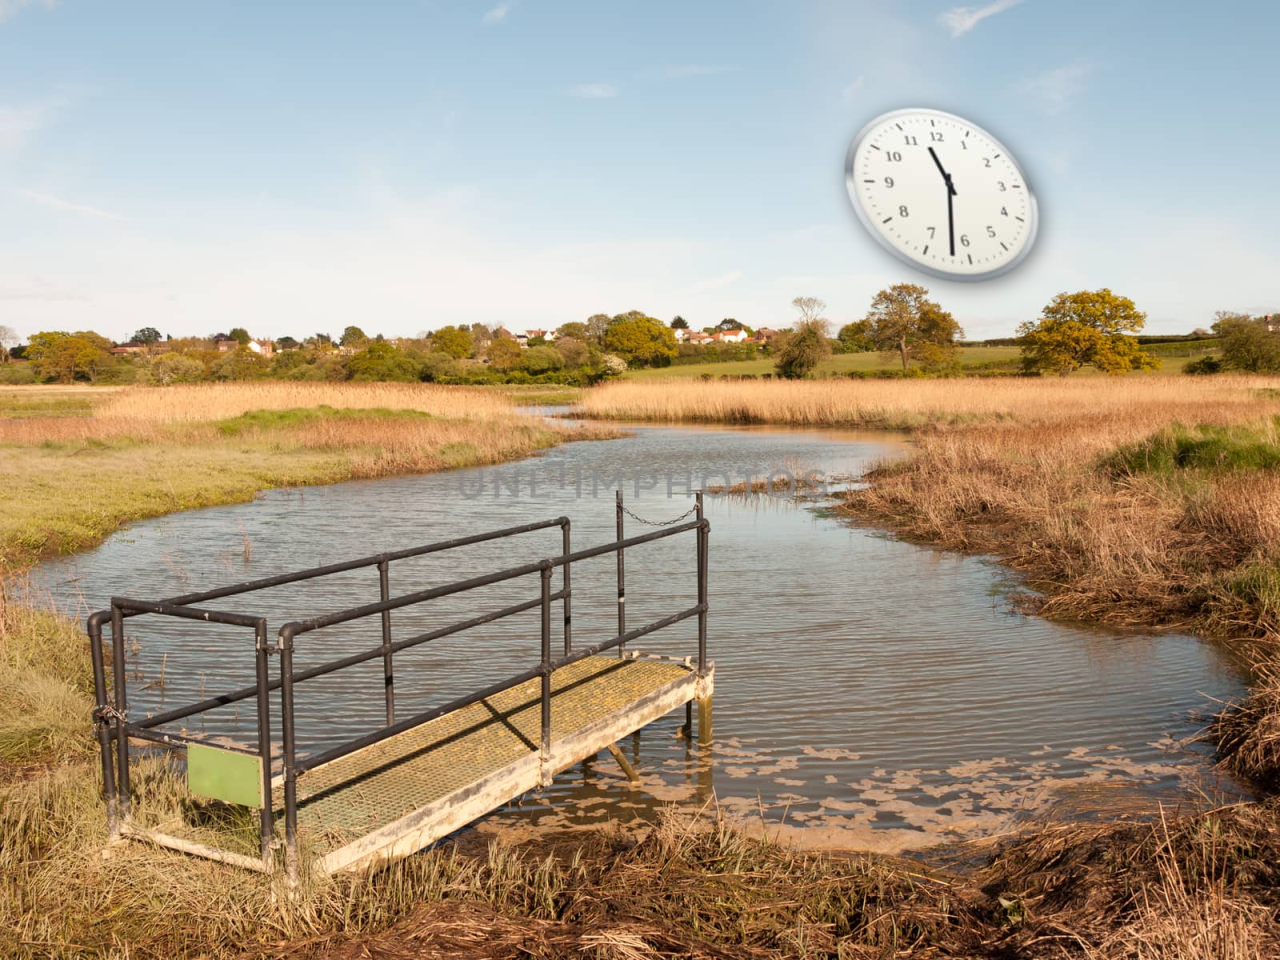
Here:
11,32
